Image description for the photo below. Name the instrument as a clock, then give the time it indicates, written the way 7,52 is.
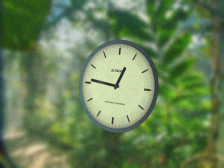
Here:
12,46
